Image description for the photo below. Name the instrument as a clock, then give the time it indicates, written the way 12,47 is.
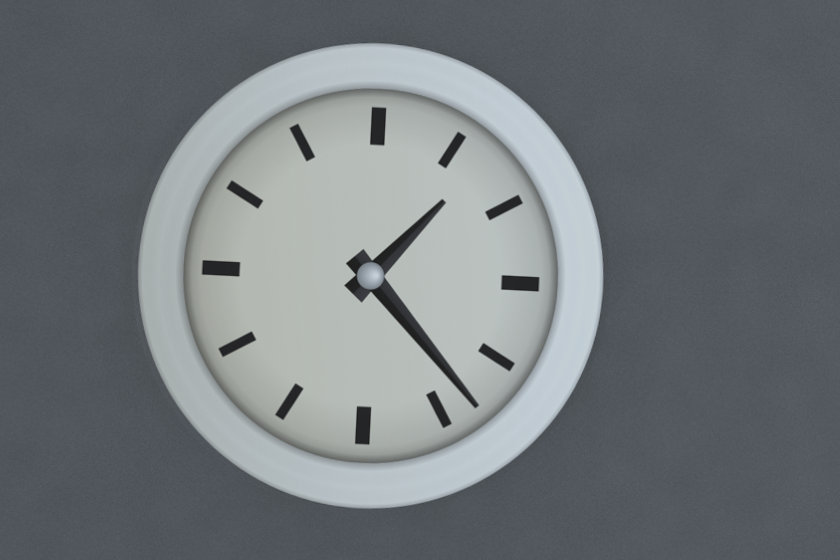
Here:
1,23
